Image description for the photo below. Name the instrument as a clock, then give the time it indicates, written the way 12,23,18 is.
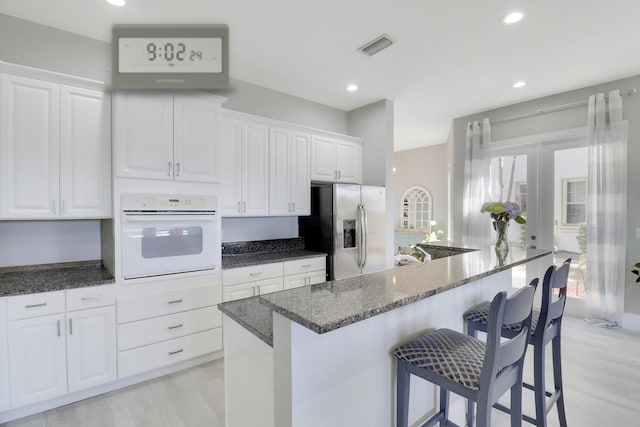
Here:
9,02,24
